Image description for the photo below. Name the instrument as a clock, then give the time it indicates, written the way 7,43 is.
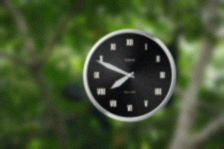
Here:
7,49
